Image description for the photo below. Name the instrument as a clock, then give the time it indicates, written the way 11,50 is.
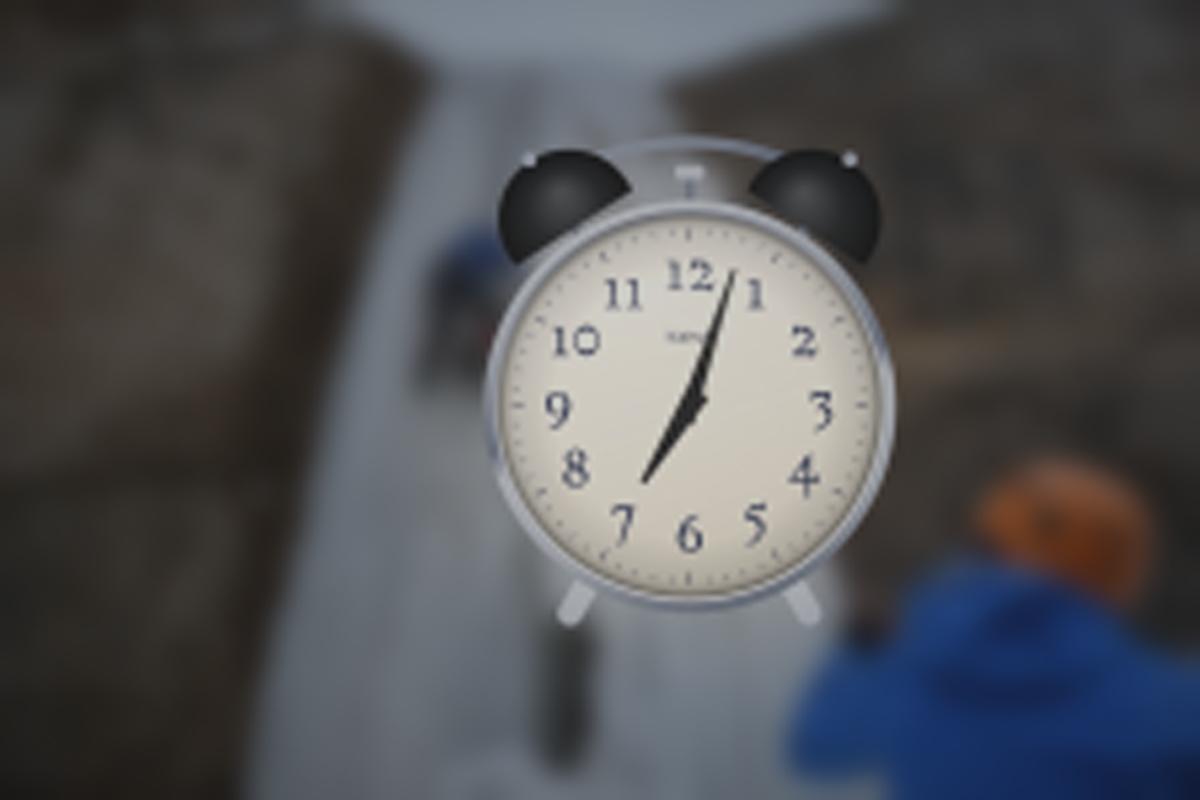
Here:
7,03
